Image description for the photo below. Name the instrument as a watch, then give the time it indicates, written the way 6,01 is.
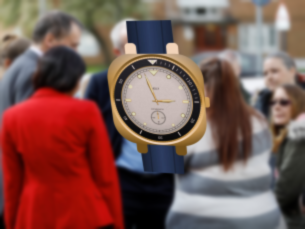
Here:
2,57
